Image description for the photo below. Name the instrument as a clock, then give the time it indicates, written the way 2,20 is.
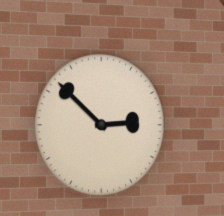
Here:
2,52
